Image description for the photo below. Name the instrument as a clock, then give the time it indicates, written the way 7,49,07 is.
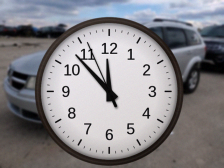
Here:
11,52,56
